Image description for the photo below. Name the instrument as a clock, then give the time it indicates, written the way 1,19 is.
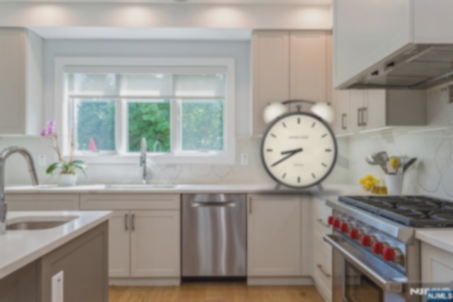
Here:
8,40
